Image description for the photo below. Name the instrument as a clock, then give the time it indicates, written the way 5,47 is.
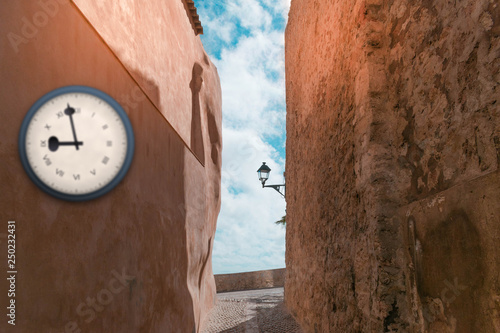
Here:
8,58
